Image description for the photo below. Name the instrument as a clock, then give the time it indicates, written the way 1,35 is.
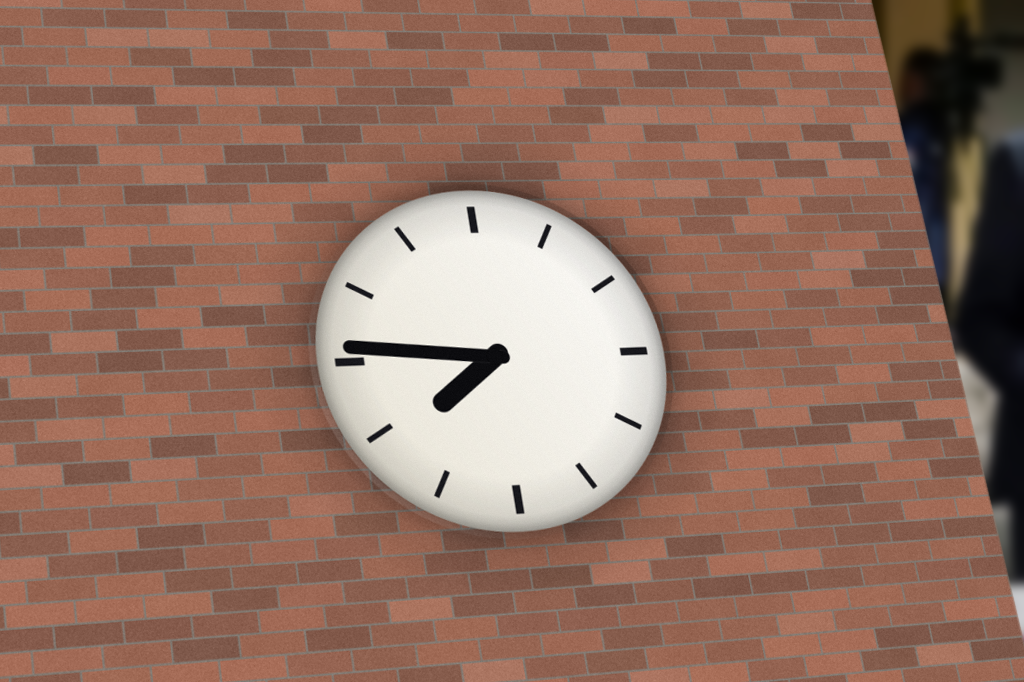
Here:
7,46
